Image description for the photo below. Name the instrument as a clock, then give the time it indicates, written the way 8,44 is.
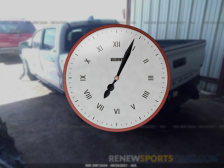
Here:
7,04
